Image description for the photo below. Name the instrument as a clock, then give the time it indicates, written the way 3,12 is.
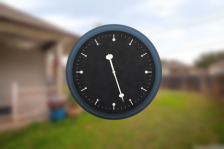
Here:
11,27
